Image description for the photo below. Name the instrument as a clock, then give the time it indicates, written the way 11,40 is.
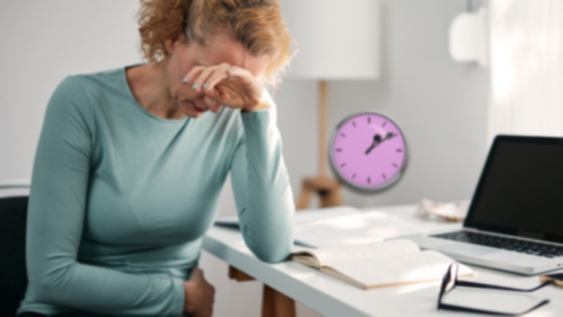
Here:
1,09
